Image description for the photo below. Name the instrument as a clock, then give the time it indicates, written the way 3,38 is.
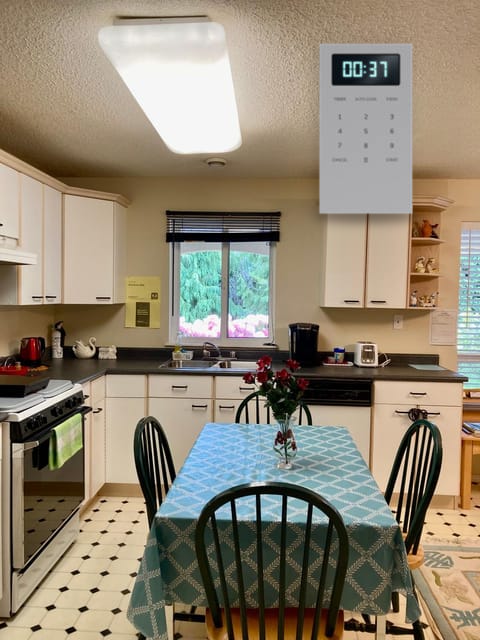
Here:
0,37
